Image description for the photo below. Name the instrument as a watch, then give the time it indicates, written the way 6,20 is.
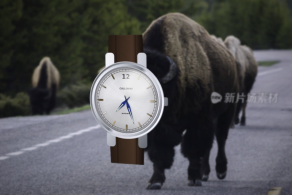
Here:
7,27
